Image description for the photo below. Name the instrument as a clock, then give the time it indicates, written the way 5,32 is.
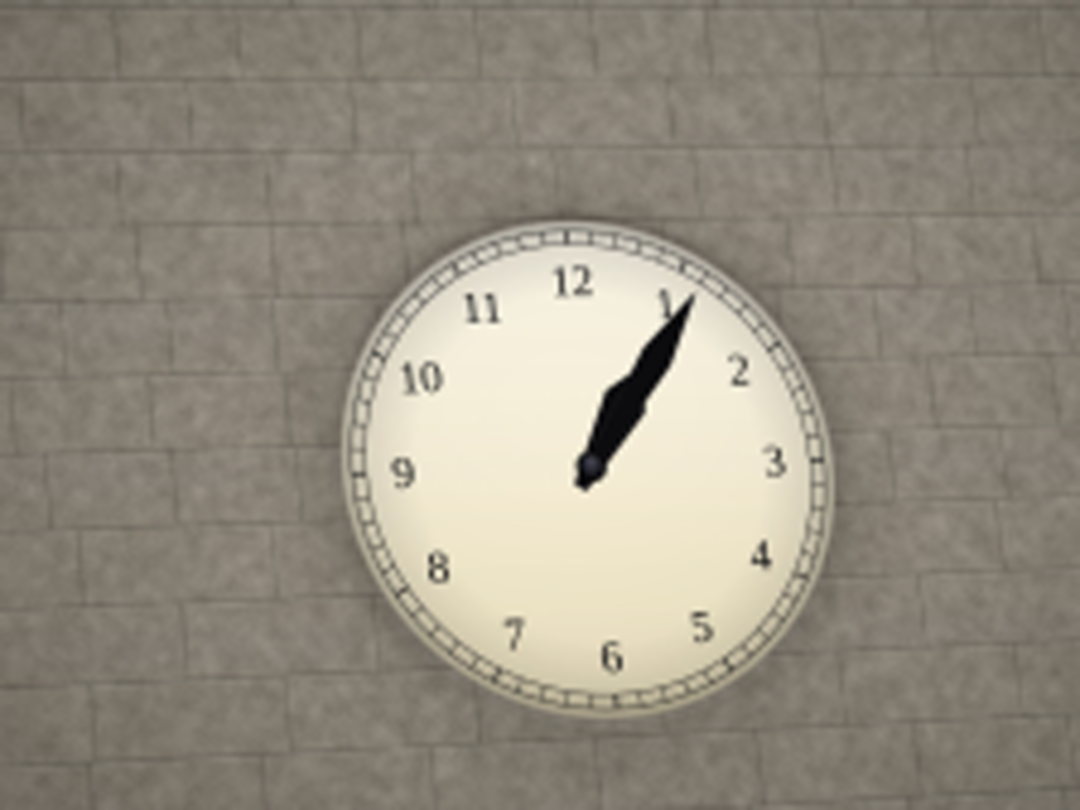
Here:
1,06
